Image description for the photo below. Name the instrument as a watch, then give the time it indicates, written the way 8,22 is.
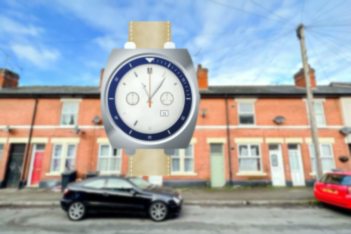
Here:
11,06
